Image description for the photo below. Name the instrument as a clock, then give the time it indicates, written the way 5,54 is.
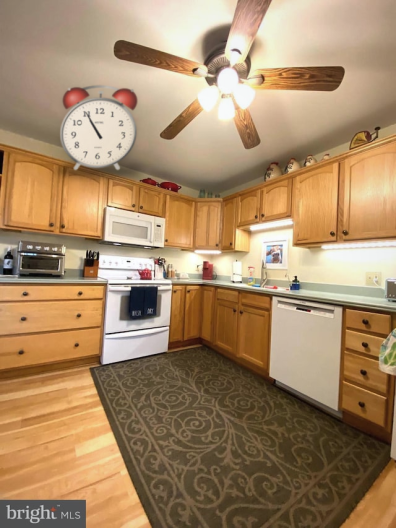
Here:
10,55
